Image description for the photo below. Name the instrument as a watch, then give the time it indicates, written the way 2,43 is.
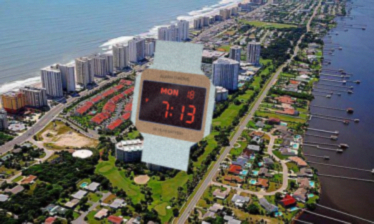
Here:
7,13
